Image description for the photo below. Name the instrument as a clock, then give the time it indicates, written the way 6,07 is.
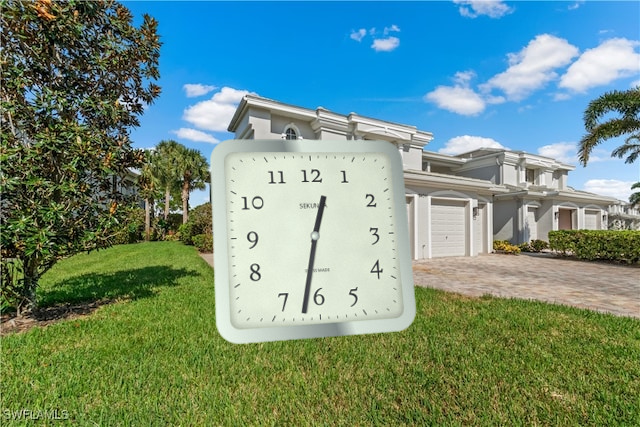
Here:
12,32
